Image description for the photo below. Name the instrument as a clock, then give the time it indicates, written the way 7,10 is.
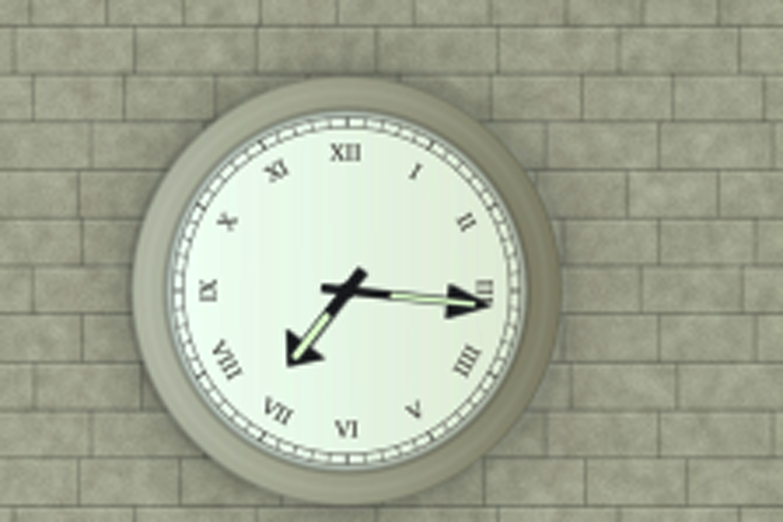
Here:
7,16
